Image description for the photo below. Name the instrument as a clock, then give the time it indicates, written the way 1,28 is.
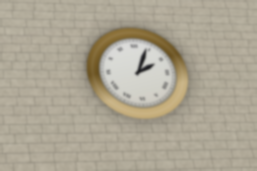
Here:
2,04
